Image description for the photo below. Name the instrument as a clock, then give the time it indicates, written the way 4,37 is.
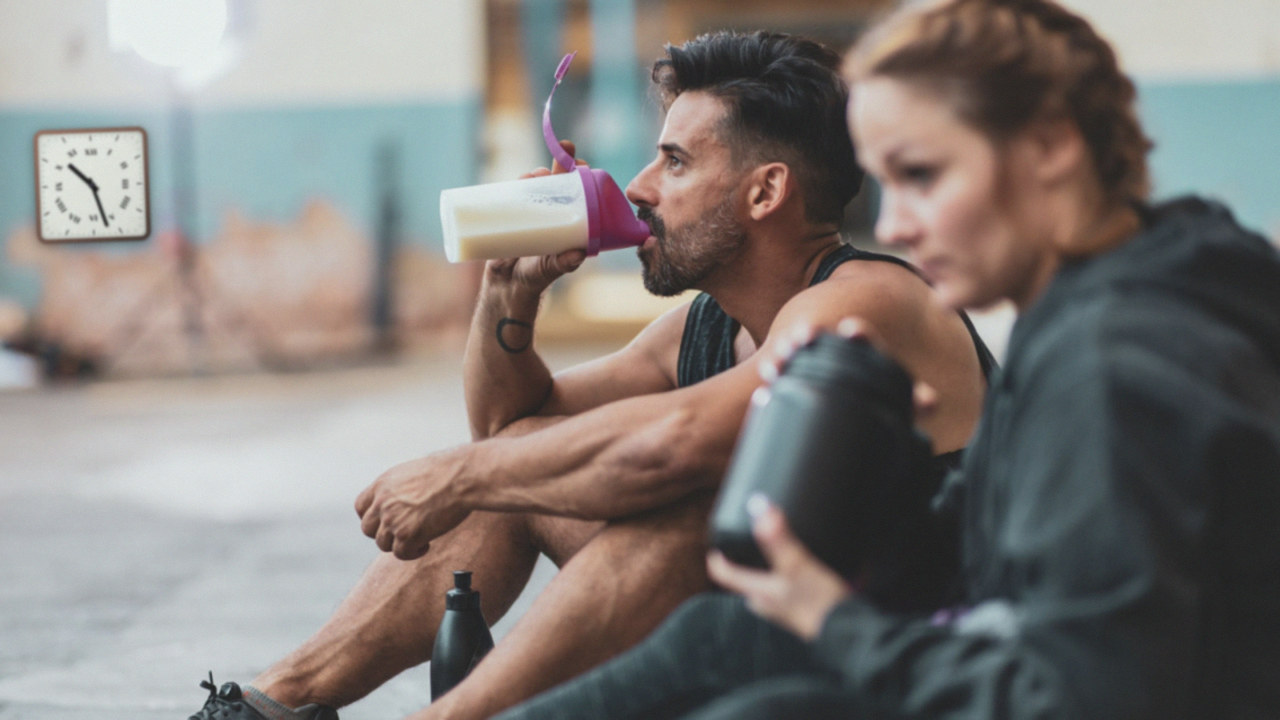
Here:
10,27
